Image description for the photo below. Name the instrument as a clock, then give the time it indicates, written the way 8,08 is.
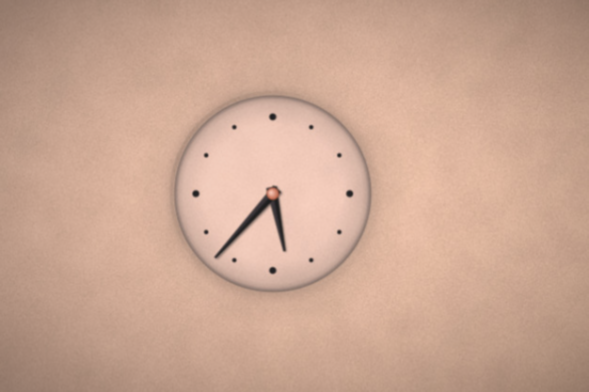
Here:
5,37
